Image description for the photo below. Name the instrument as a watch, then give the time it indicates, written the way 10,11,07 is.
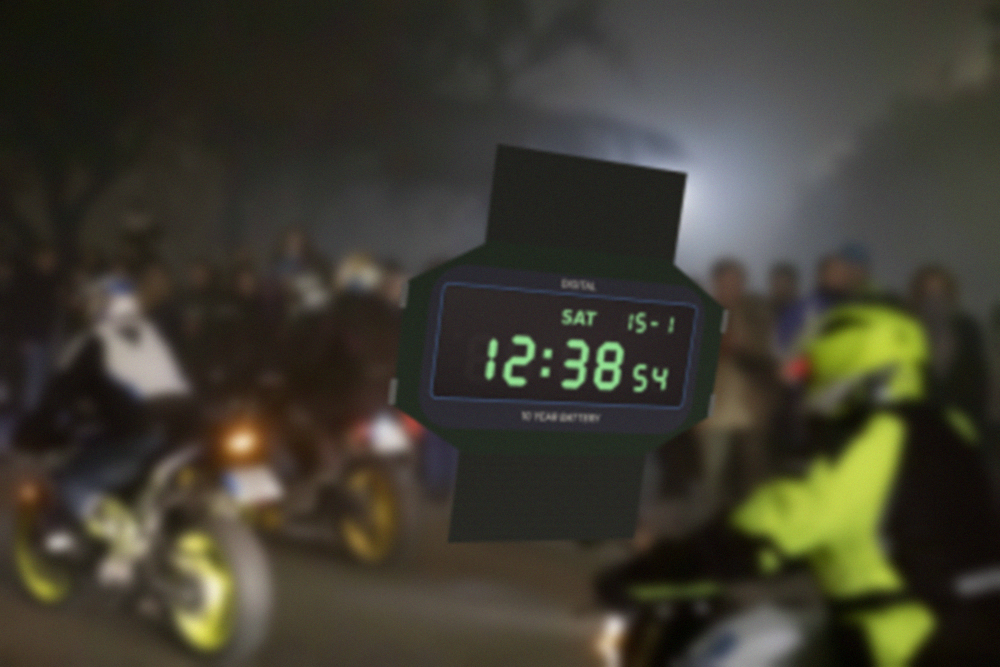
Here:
12,38,54
